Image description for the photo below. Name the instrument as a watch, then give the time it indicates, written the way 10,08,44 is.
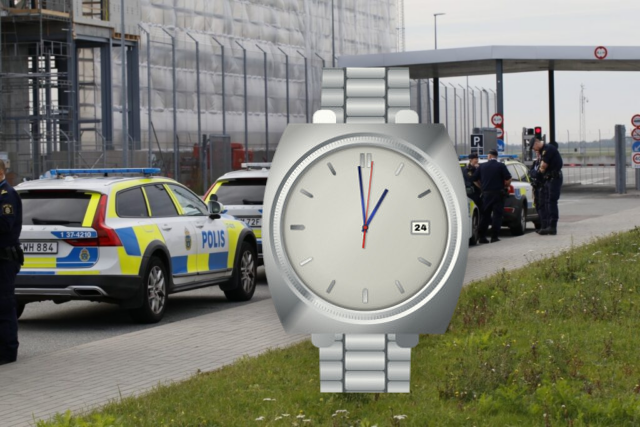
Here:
12,59,01
